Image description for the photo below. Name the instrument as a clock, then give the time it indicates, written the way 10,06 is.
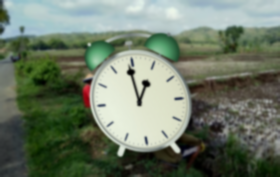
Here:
12,59
